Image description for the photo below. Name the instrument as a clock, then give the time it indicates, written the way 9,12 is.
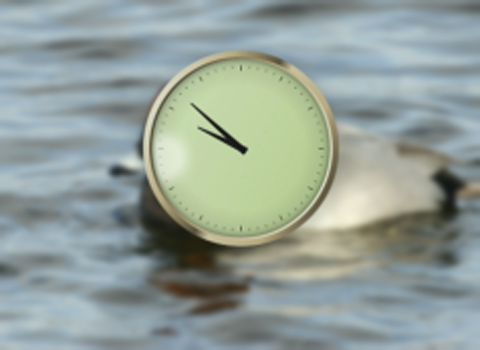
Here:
9,52
